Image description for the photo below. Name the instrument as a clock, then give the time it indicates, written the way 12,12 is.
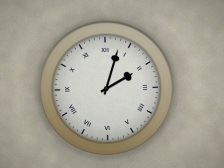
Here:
2,03
